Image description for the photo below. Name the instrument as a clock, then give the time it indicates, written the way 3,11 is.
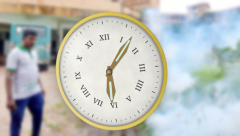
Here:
6,07
